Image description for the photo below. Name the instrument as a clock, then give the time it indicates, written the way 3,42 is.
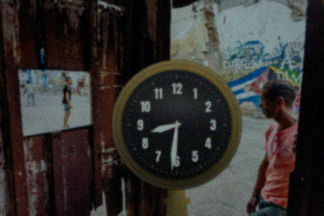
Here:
8,31
